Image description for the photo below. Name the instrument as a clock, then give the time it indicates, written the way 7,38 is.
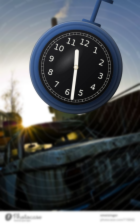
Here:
11,28
